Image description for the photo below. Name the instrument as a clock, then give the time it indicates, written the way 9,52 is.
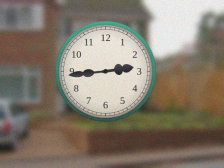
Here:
2,44
